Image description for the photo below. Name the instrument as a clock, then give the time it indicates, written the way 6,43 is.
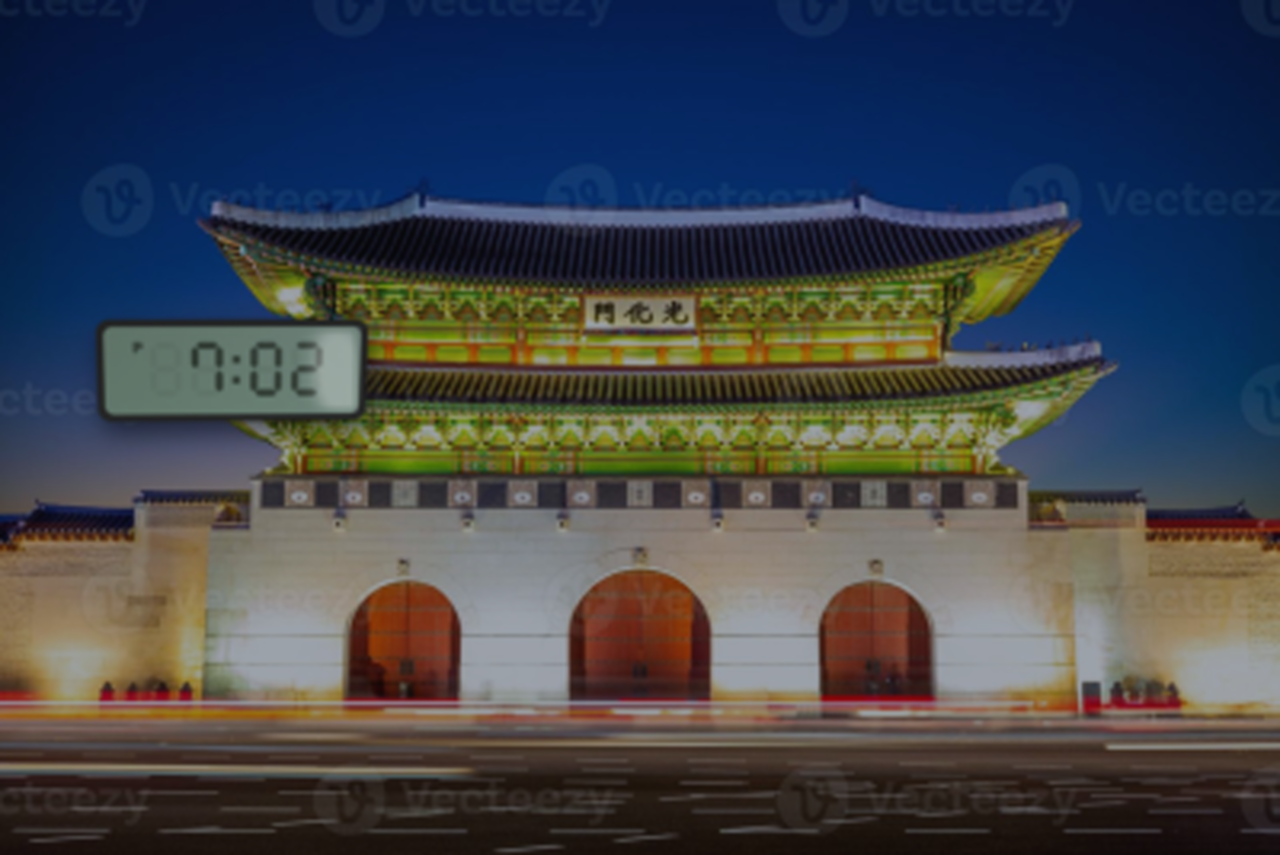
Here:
7,02
